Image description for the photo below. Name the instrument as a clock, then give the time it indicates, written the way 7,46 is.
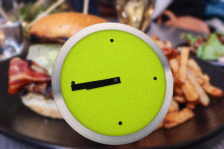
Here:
8,44
